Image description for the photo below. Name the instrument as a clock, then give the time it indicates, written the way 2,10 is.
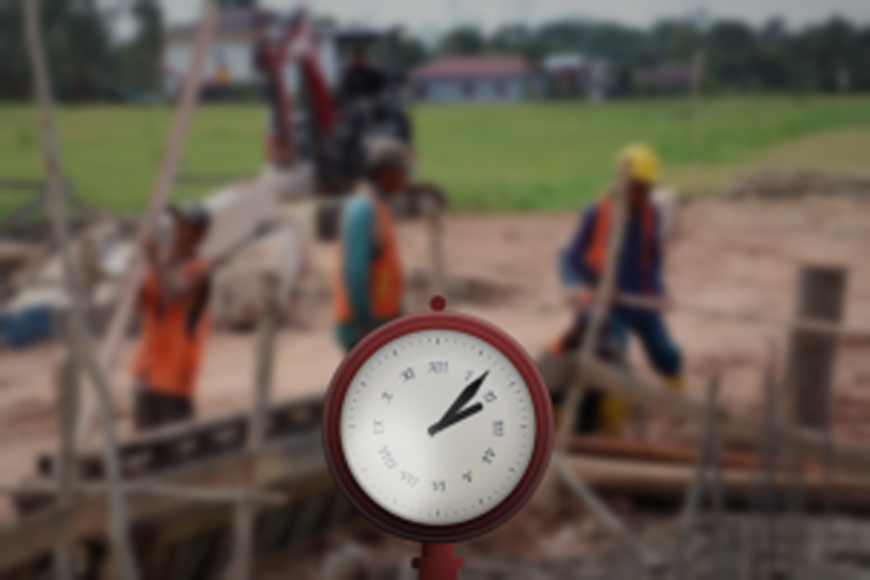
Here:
2,07
